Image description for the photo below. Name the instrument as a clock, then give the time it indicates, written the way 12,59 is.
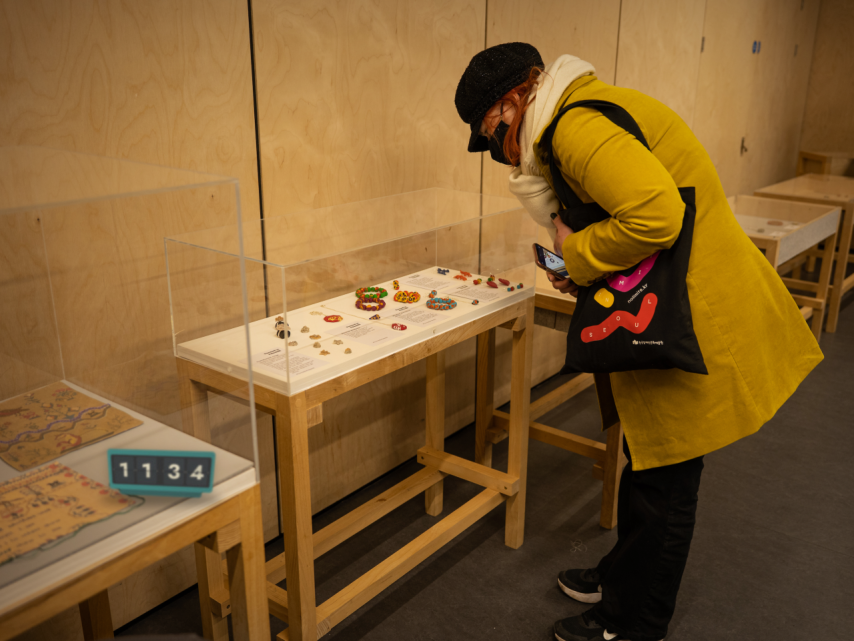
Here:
11,34
